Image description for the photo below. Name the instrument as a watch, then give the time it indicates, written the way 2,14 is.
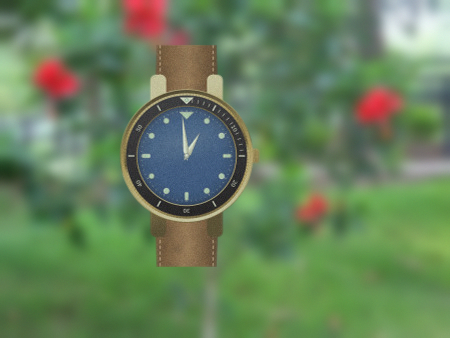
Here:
12,59
